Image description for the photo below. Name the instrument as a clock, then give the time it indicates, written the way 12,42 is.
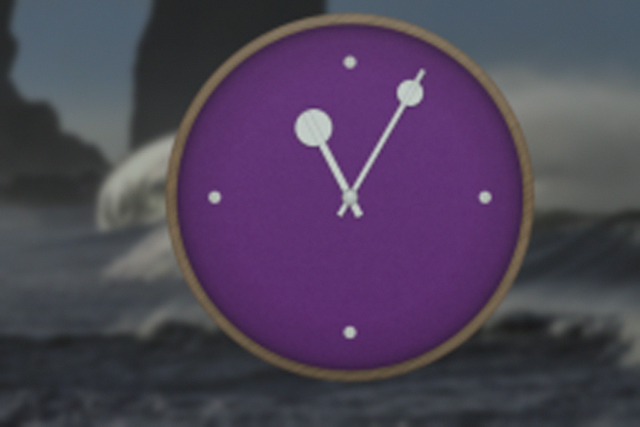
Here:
11,05
